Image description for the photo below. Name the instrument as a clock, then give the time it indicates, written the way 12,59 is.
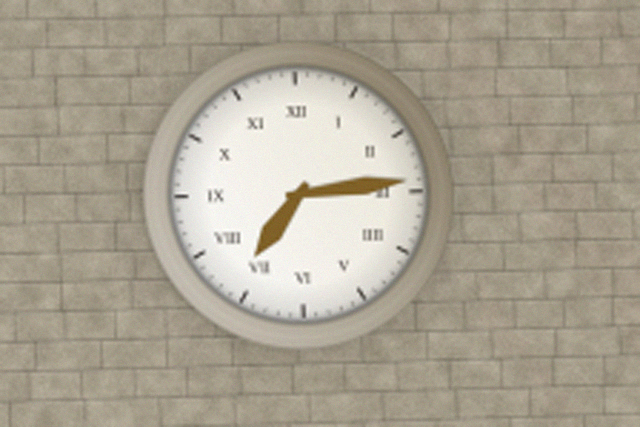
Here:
7,14
